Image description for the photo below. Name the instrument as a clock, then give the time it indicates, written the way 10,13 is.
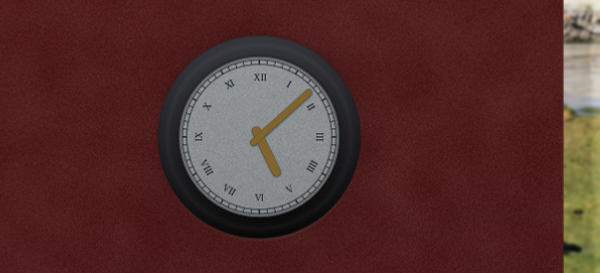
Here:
5,08
